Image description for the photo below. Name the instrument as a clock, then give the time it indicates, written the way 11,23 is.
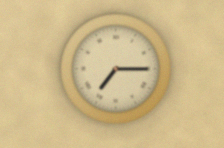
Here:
7,15
